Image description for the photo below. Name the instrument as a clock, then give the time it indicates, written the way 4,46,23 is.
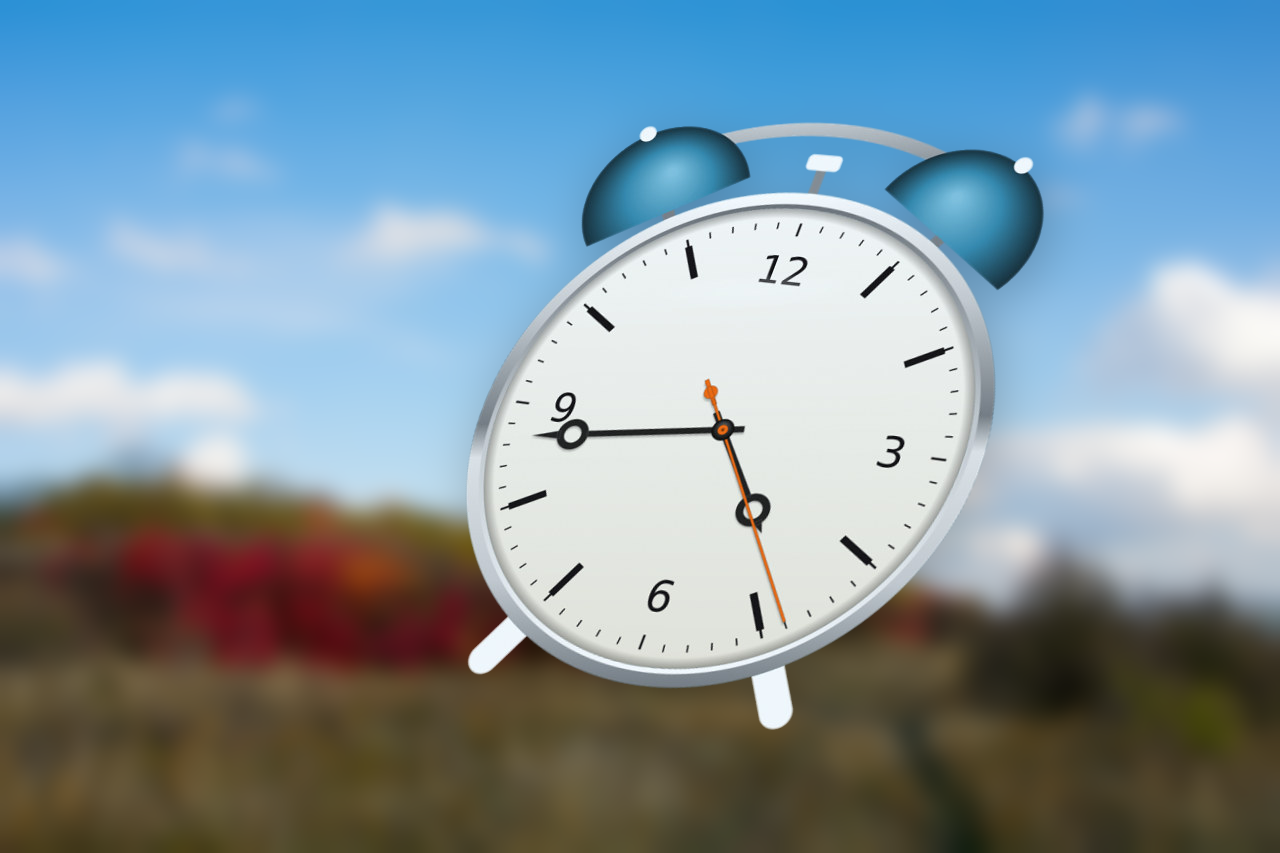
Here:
4,43,24
